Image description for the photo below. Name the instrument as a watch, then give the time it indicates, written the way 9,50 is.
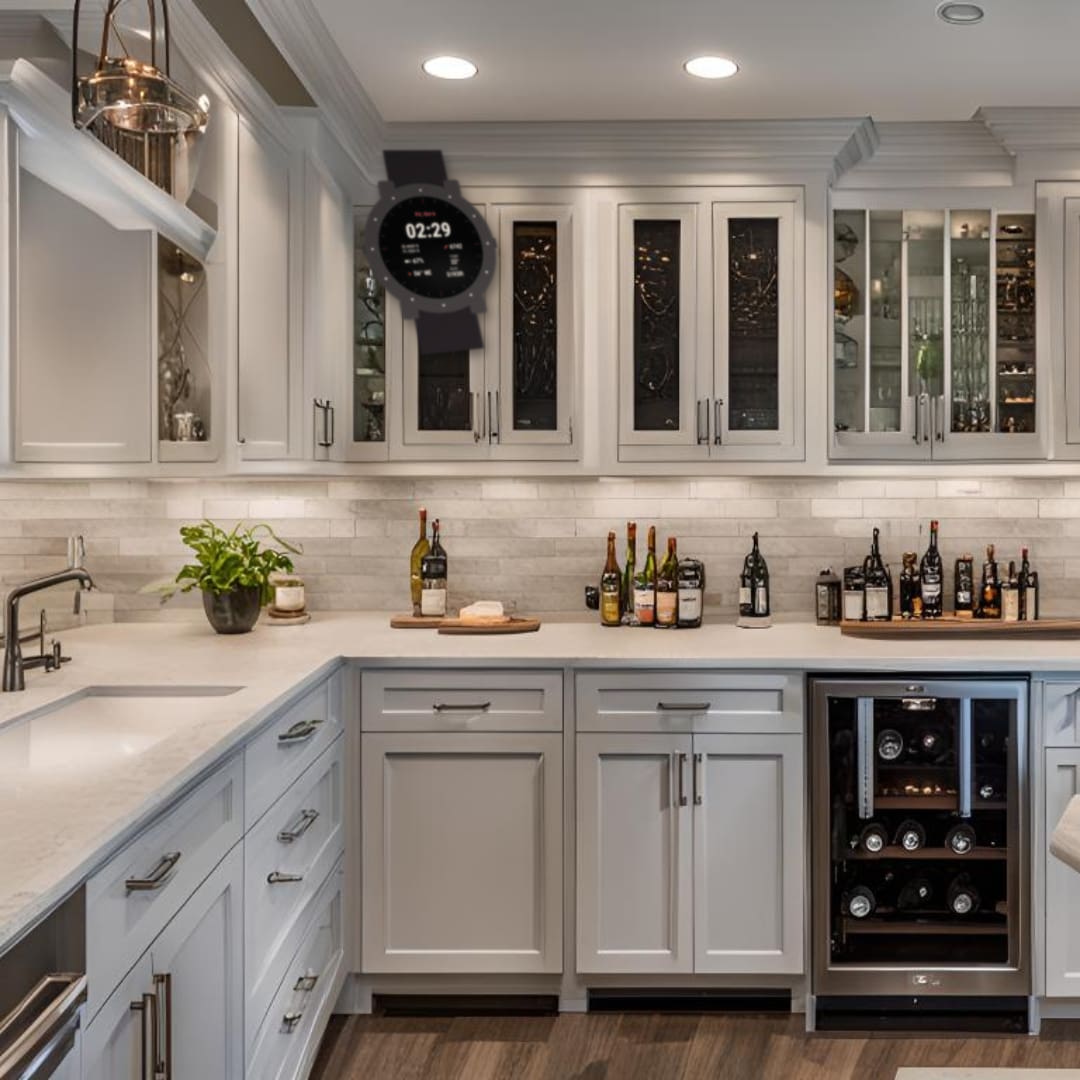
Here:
2,29
